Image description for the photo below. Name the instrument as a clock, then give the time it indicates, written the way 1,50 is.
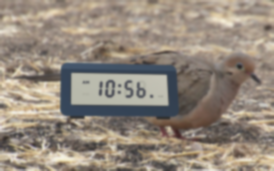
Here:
10,56
